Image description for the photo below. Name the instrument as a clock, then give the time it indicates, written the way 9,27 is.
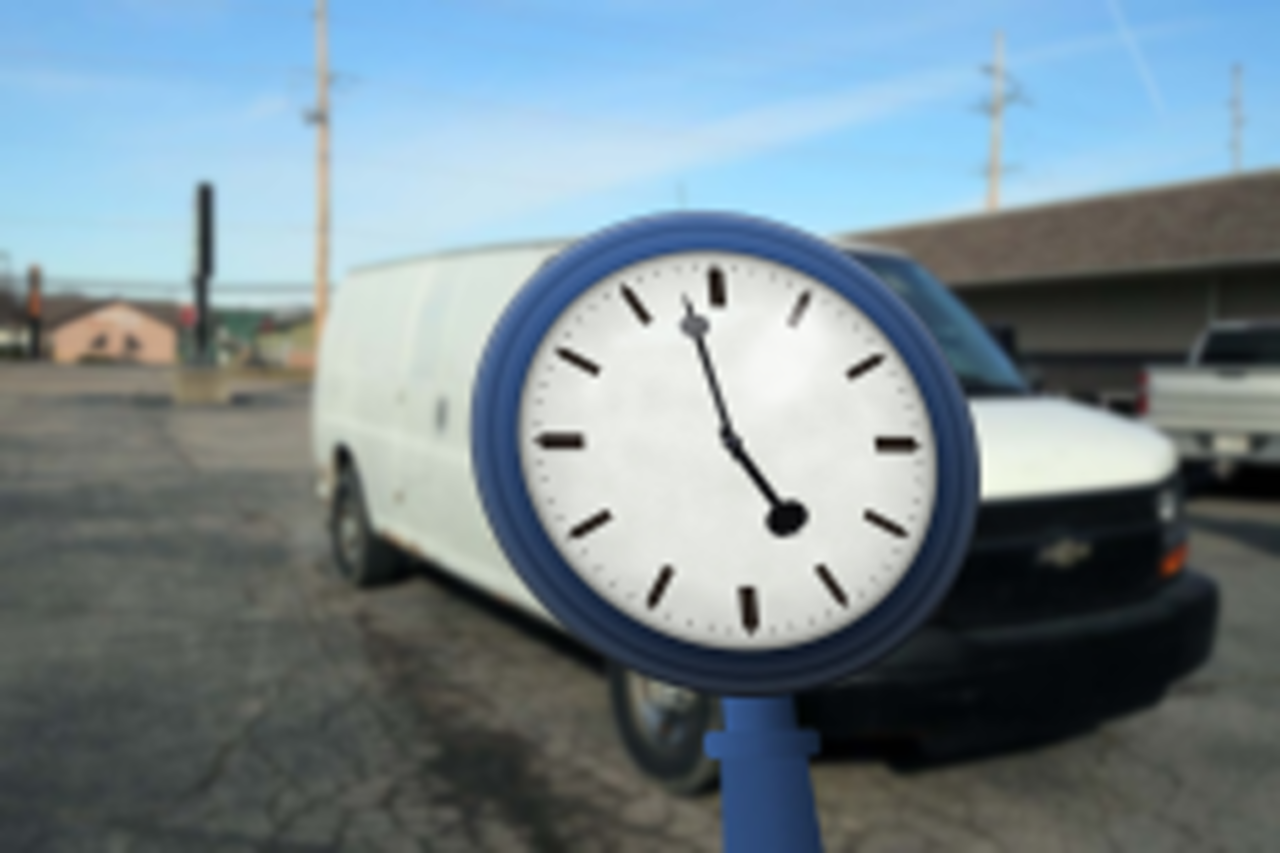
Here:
4,58
